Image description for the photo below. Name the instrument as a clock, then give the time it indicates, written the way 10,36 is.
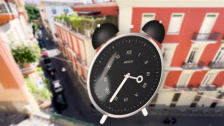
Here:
3,36
